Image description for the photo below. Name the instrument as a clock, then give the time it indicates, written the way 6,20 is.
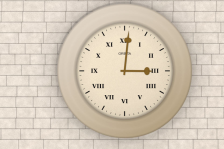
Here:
3,01
